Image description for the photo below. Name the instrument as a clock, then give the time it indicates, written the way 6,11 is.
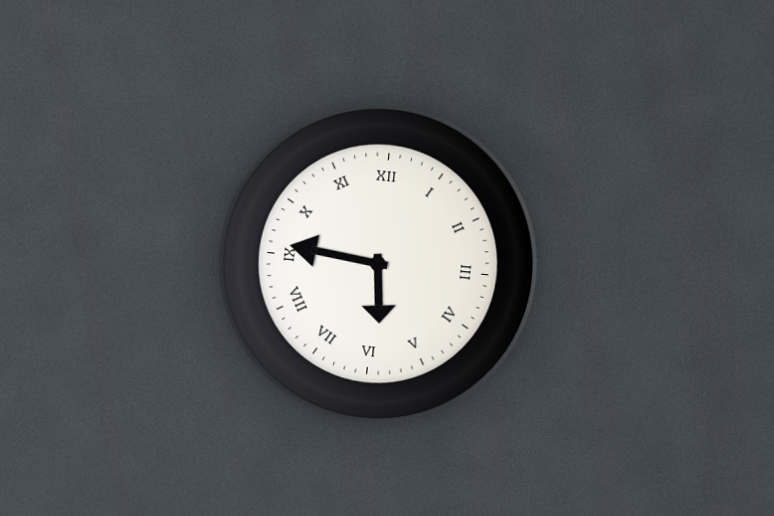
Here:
5,46
